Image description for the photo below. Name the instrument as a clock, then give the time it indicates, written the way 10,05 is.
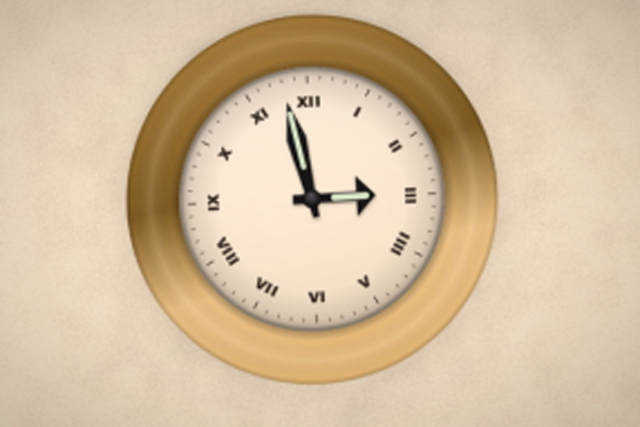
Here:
2,58
